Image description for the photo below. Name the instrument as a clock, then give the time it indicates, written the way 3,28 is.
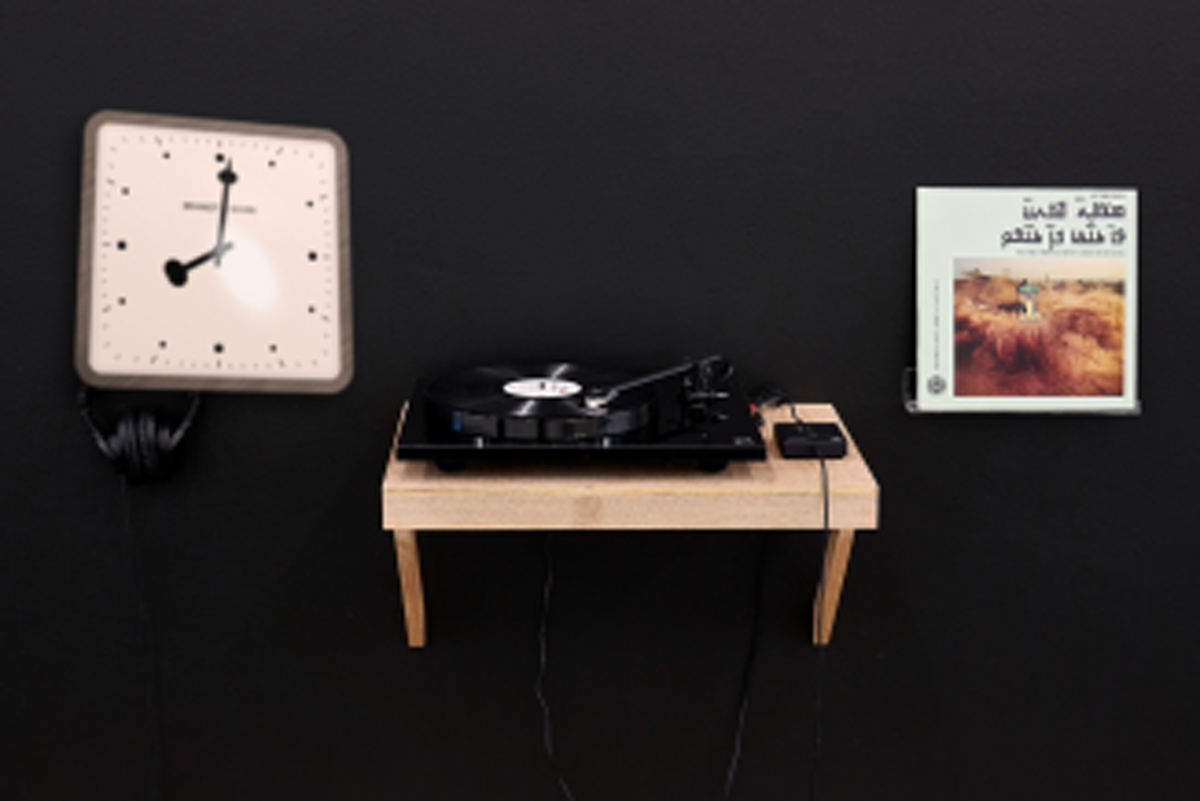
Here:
8,01
